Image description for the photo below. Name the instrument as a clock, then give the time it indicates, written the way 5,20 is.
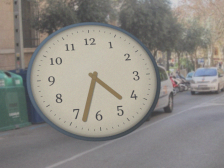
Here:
4,33
